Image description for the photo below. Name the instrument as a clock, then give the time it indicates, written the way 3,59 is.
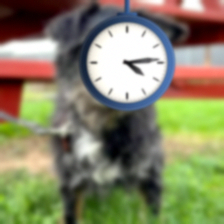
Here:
4,14
